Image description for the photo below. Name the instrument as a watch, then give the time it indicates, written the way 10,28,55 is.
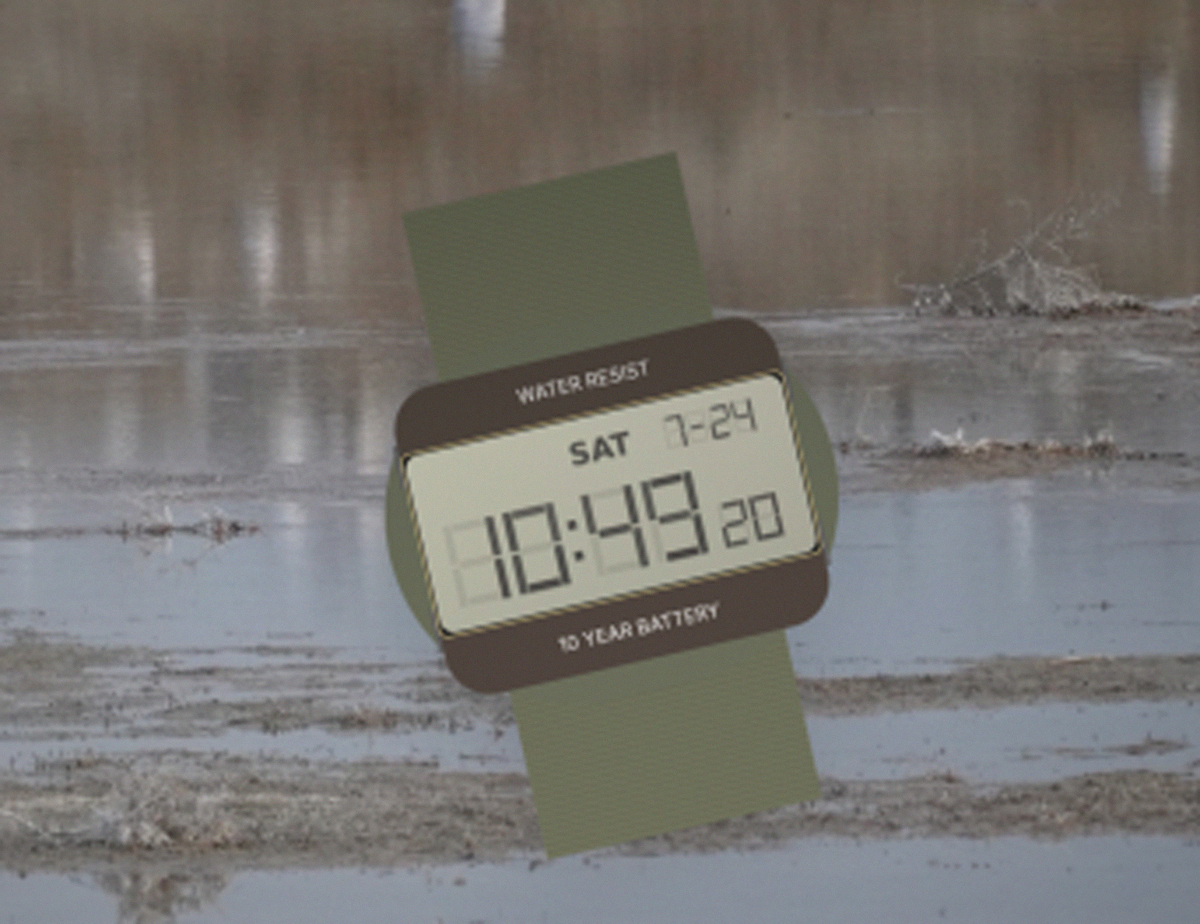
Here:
10,49,20
